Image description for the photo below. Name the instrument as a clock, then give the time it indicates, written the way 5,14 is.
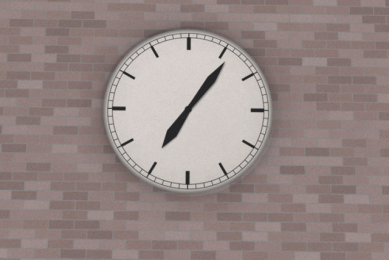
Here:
7,06
